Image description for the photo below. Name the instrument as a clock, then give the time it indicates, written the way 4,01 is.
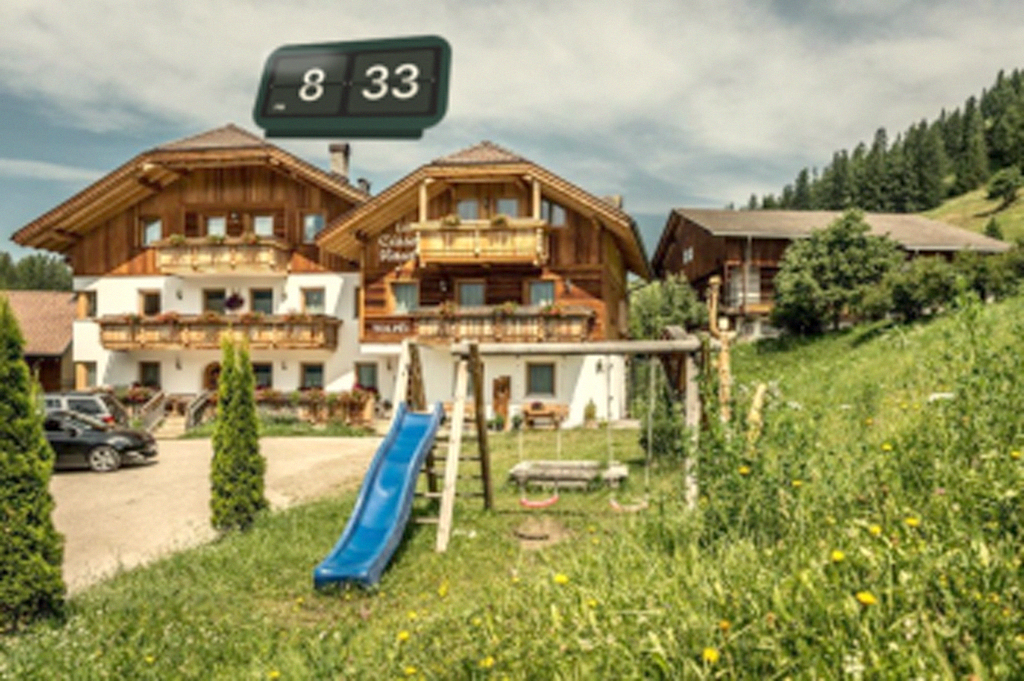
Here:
8,33
